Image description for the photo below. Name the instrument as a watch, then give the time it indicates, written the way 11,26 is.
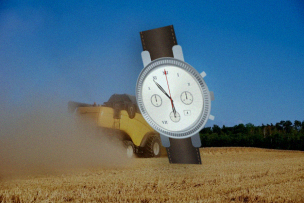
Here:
5,54
